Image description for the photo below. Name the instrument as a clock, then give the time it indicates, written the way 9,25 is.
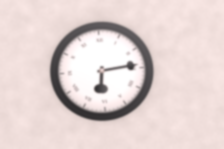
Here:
6,14
